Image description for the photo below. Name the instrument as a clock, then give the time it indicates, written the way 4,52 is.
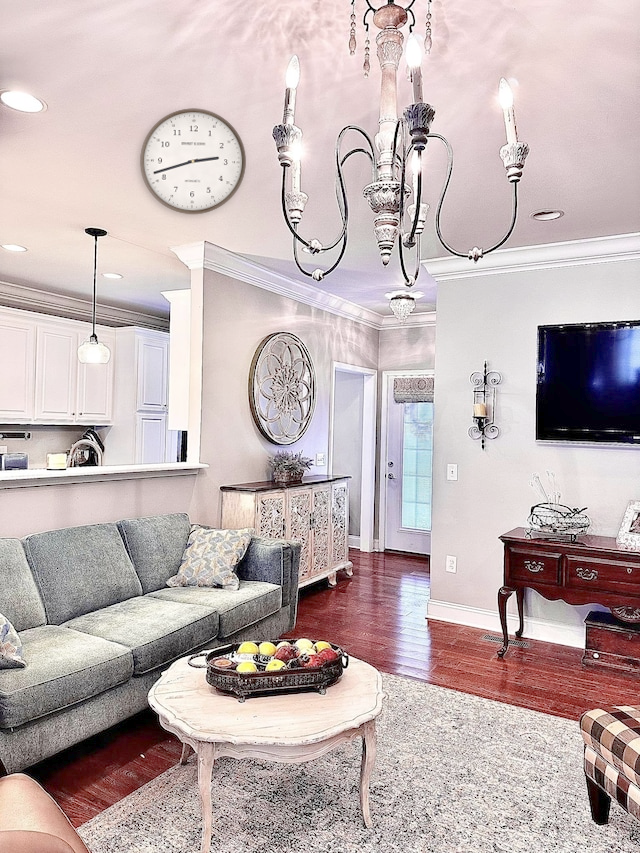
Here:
2,42
